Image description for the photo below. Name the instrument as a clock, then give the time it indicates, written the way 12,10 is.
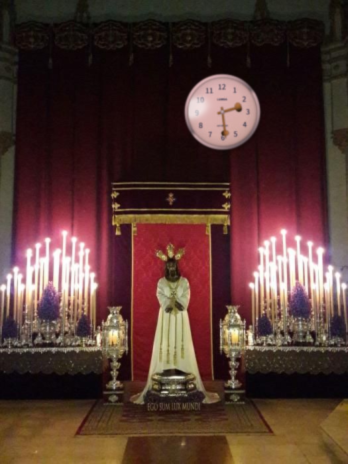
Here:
2,29
